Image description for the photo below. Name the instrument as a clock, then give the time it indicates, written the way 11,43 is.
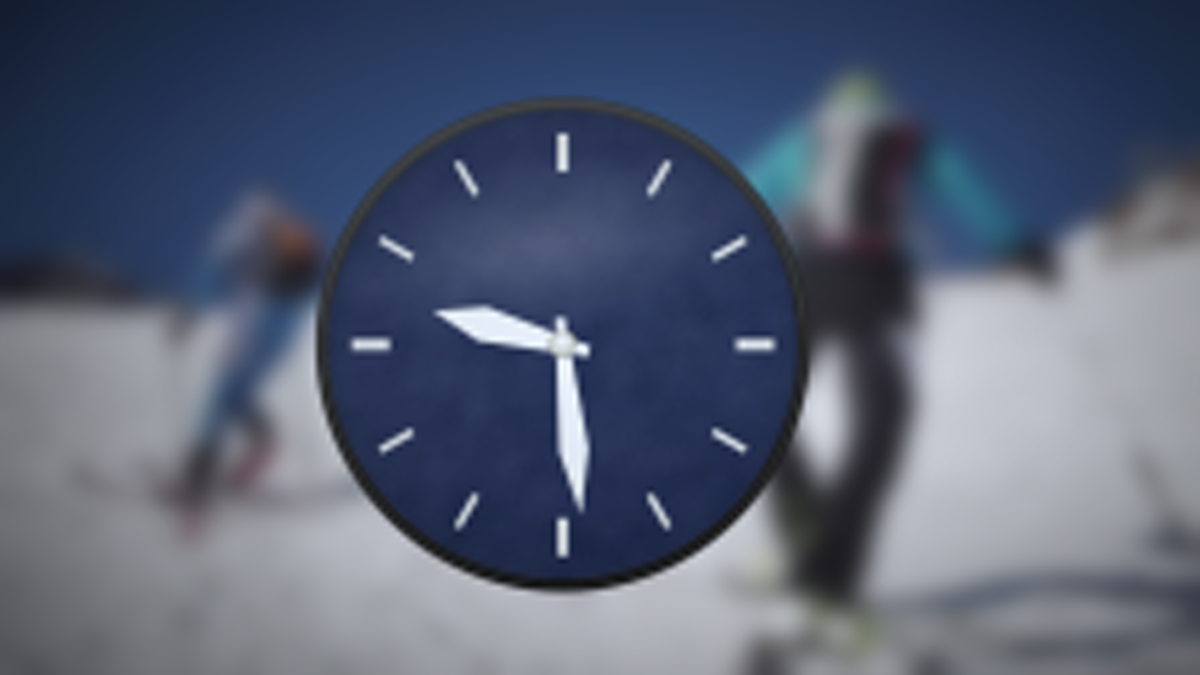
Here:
9,29
